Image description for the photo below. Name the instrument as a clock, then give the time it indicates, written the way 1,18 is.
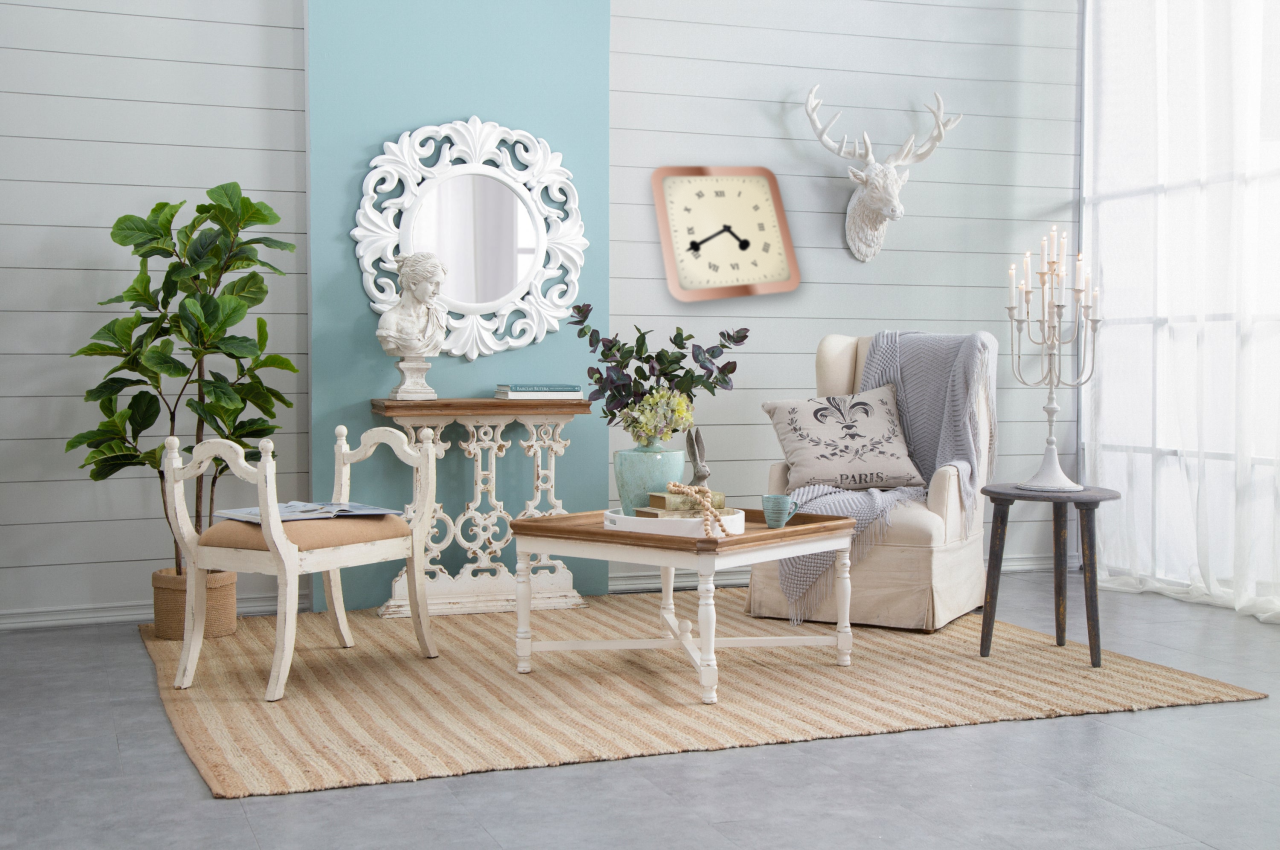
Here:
4,41
